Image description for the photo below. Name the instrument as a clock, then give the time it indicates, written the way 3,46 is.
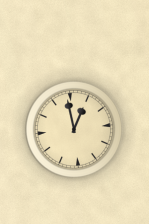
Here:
12,59
